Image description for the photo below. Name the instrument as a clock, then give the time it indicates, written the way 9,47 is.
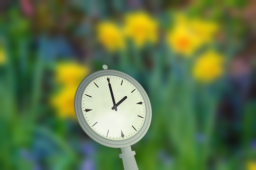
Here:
2,00
